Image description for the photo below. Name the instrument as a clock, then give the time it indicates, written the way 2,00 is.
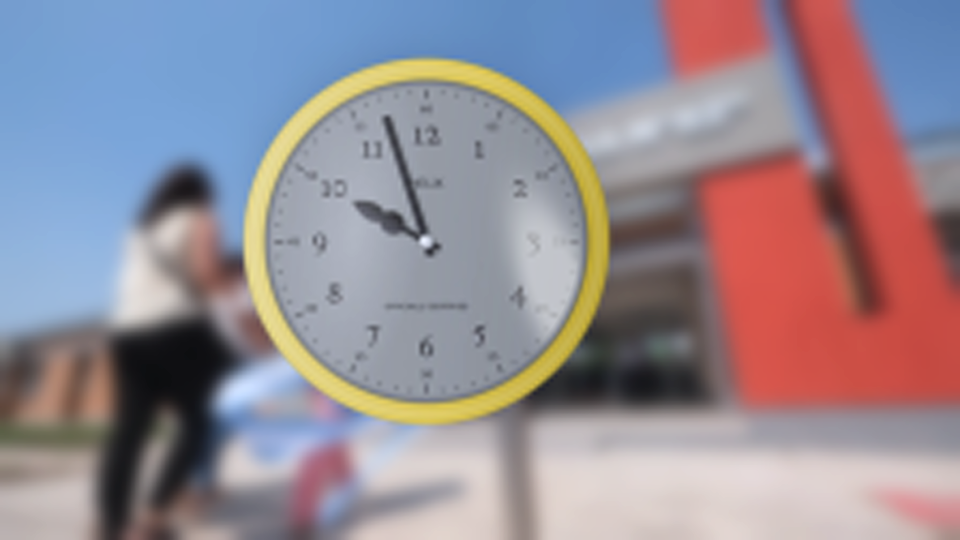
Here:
9,57
